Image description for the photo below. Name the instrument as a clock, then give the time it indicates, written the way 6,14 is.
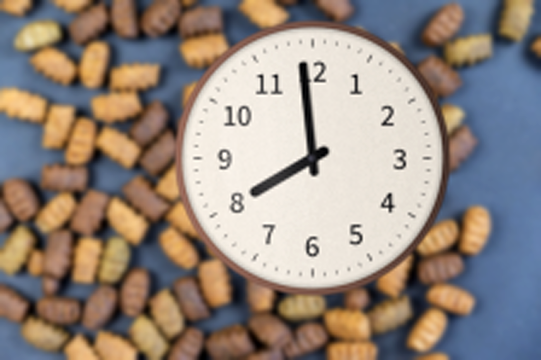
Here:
7,59
